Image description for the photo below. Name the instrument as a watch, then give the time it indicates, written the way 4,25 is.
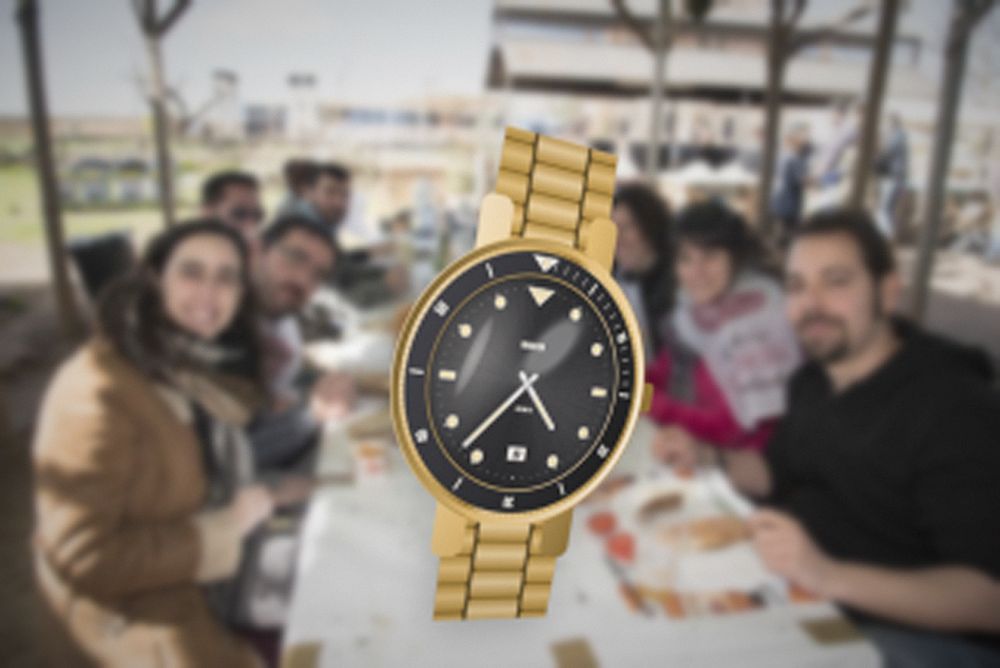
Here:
4,37
